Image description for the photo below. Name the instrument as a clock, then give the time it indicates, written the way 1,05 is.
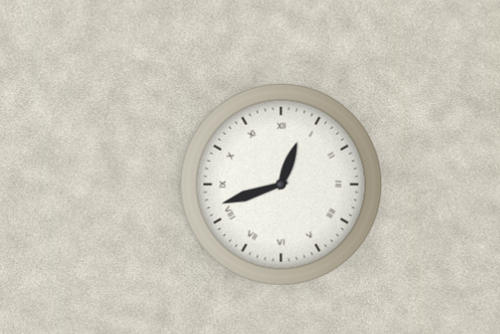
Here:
12,42
